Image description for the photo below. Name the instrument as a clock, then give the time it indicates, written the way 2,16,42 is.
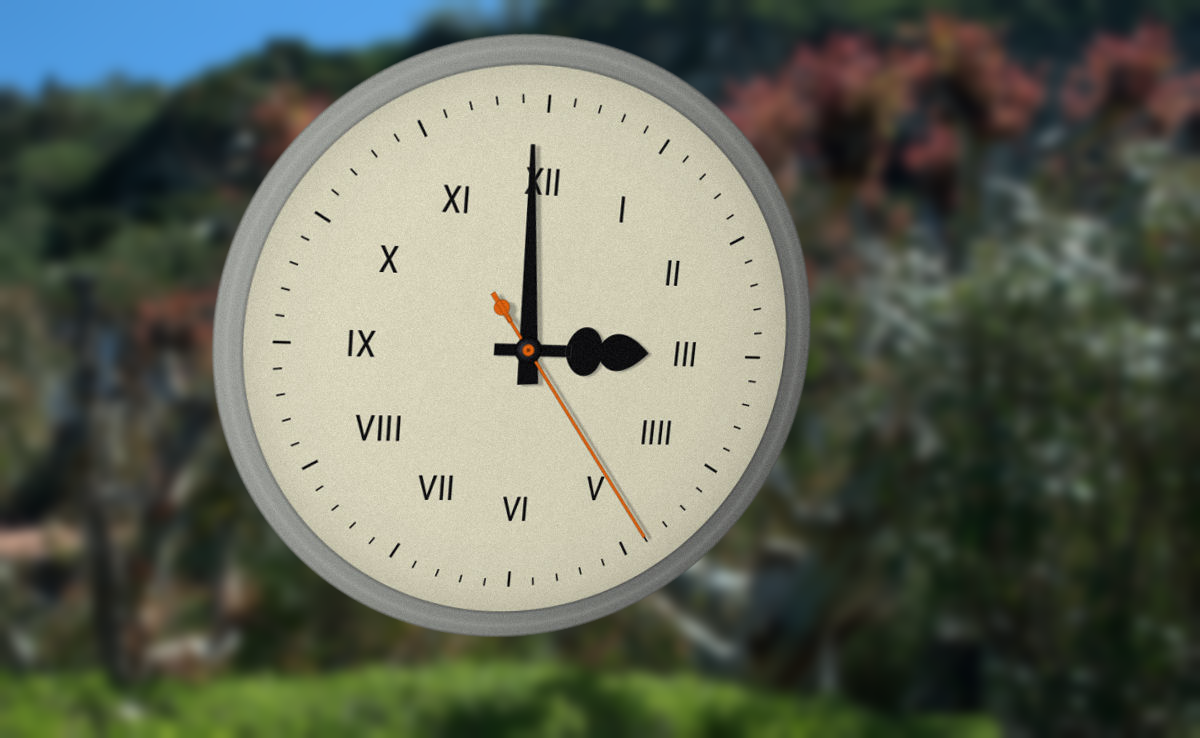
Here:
2,59,24
